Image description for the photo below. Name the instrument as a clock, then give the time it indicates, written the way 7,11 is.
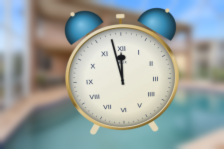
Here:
11,58
